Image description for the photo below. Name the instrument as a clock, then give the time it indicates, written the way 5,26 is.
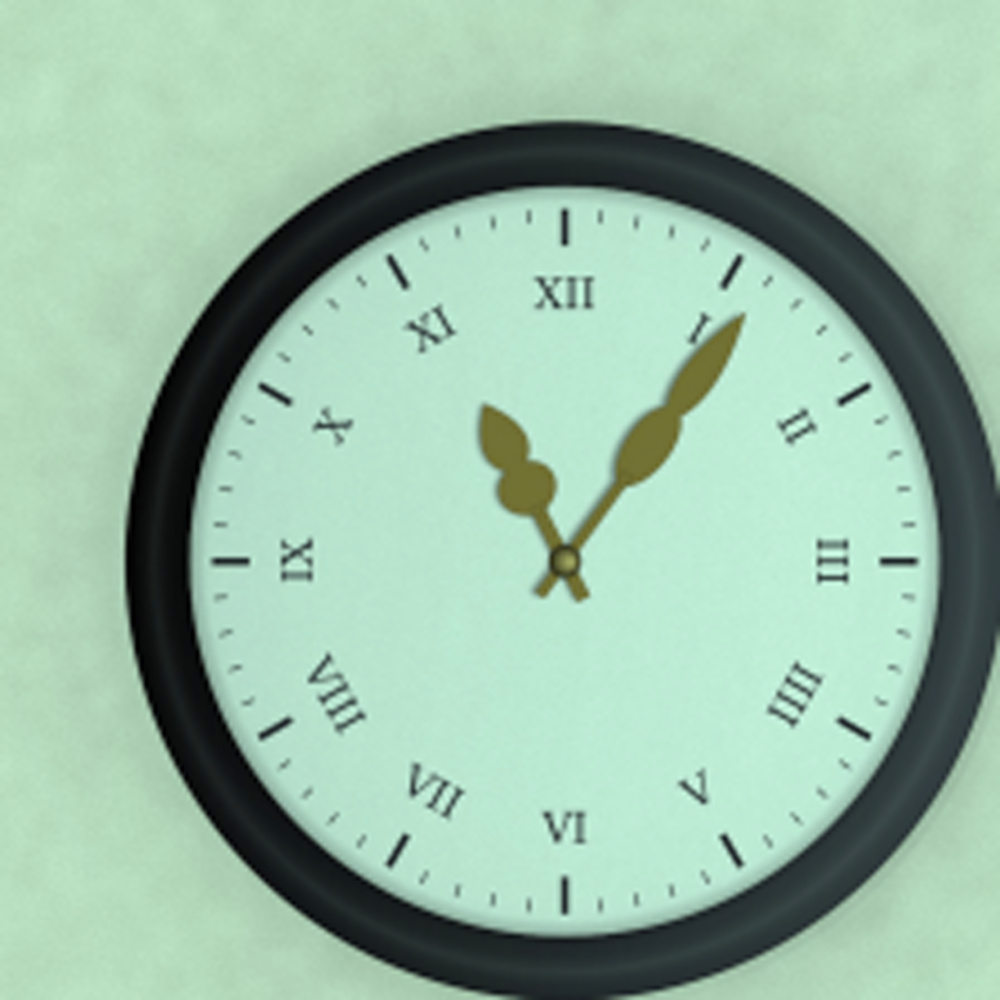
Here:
11,06
